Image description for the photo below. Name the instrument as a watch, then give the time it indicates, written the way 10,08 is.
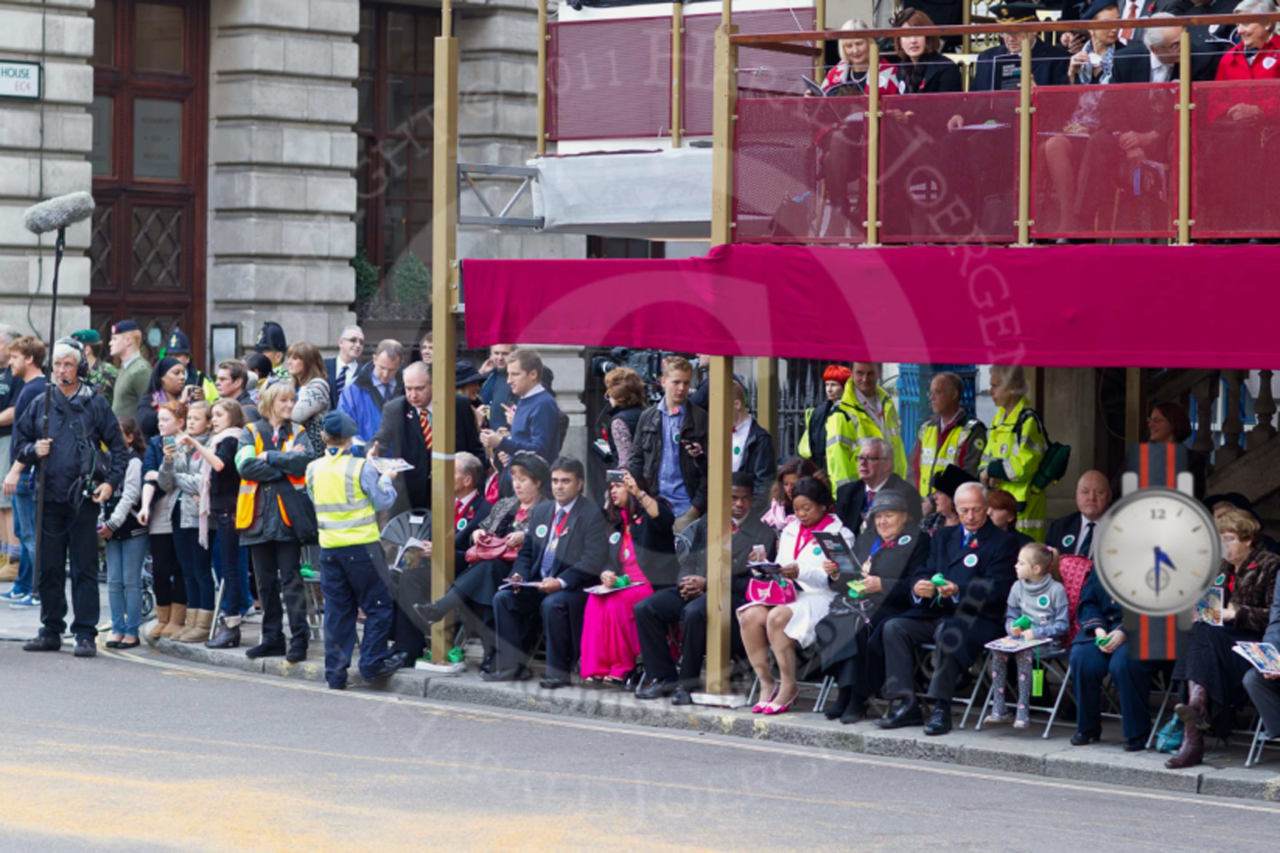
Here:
4,30
